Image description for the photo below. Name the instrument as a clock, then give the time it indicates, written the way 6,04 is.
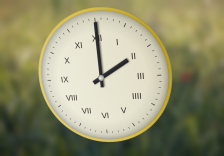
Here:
2,00
